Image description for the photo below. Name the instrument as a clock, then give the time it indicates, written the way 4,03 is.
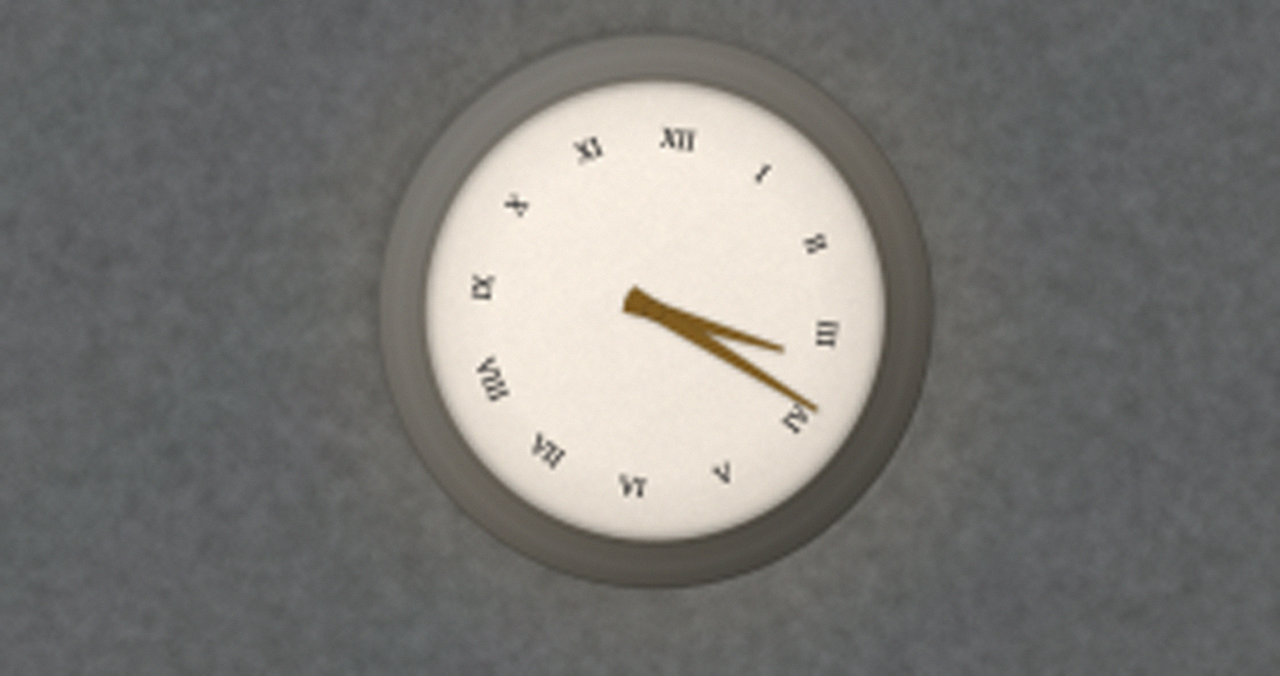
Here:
3,19
